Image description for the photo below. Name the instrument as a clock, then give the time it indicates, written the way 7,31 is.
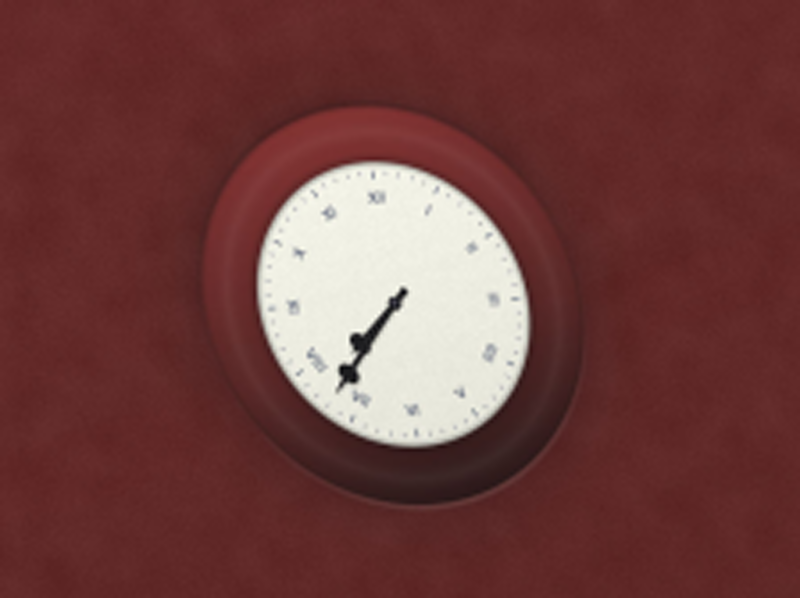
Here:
7,37
